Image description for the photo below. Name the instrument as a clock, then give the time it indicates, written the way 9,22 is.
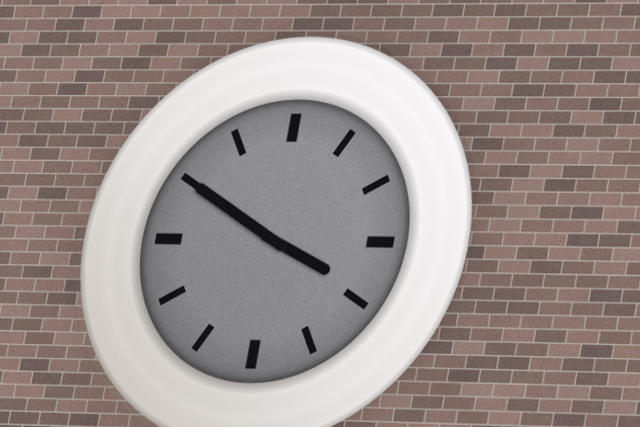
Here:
3,50
